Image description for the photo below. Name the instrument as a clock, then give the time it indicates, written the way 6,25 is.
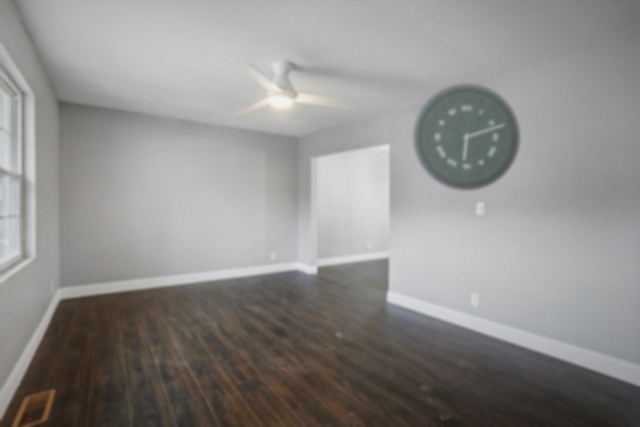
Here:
6,12
